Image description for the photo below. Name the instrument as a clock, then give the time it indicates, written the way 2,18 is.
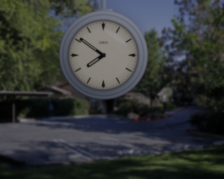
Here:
7,51
